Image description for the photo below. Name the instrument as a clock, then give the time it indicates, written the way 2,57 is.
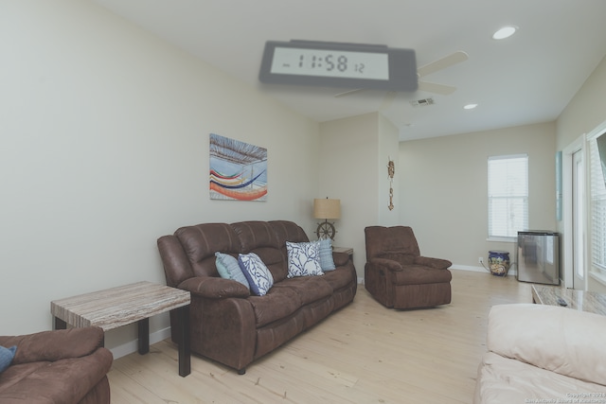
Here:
11,58
